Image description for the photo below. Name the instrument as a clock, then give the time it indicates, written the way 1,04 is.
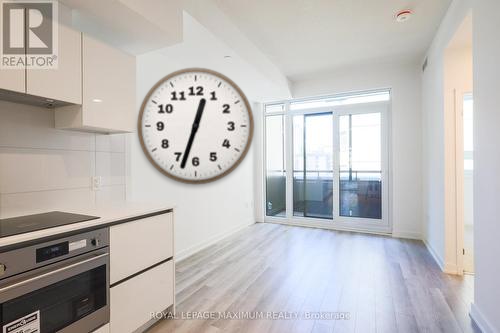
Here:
12,33
